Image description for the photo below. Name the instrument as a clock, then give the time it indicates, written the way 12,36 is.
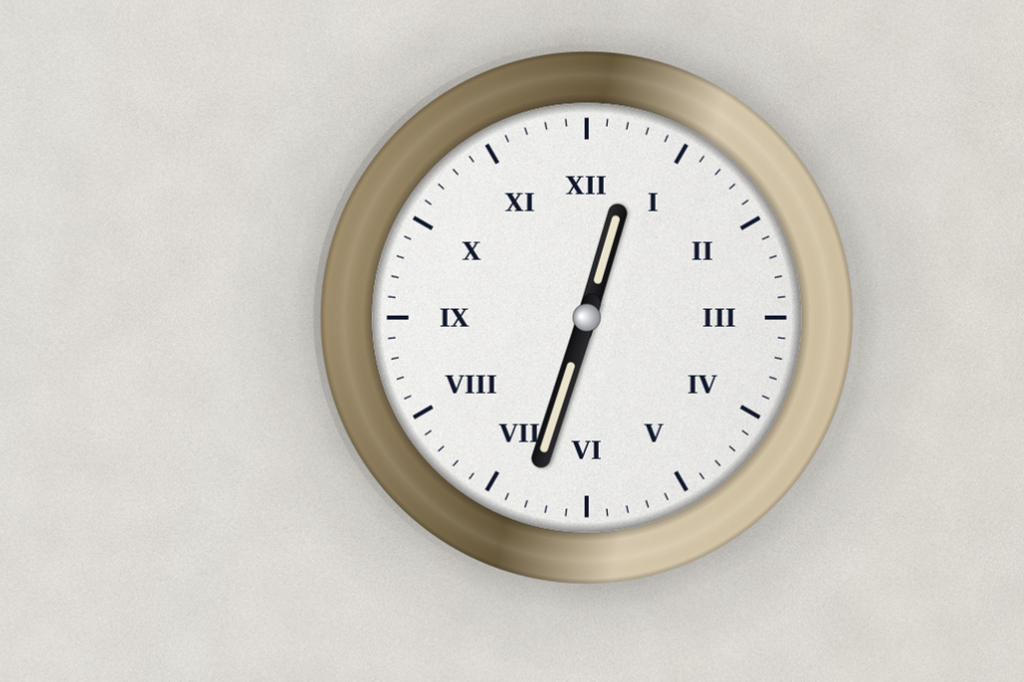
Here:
12,33
